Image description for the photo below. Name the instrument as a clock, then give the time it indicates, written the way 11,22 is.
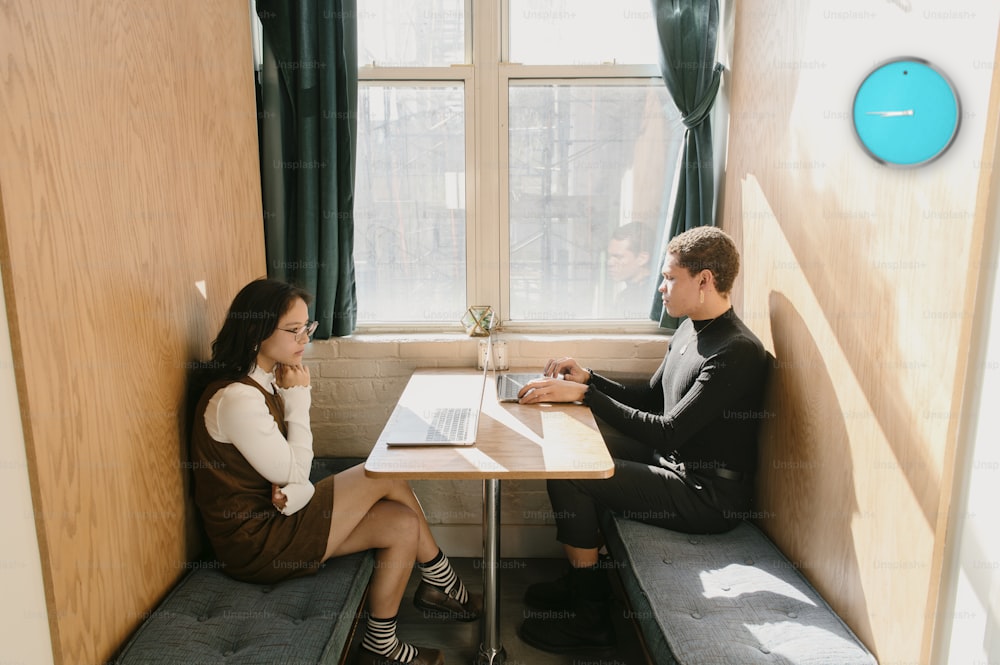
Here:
8,45
